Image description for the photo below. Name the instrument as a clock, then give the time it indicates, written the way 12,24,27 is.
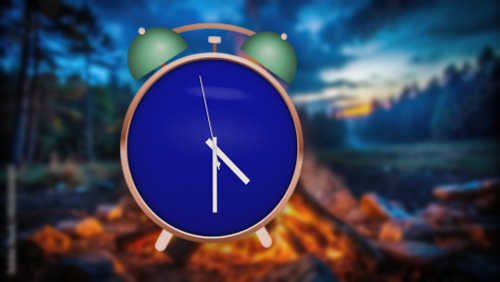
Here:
4,29,58
